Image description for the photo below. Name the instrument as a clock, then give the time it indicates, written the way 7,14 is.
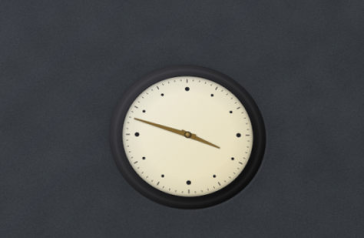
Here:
3,48
